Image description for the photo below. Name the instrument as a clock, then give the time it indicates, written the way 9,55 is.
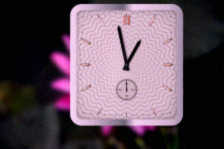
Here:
12,58
